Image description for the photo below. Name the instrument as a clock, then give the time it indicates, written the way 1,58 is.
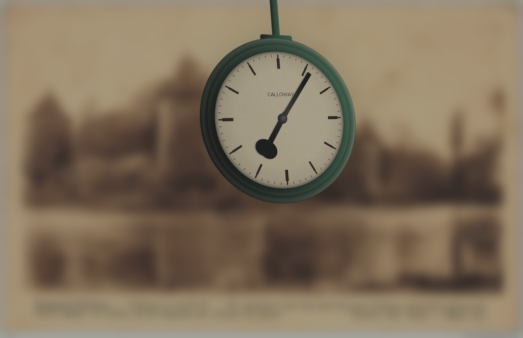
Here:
7,06
